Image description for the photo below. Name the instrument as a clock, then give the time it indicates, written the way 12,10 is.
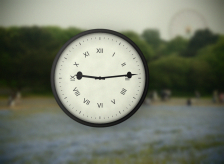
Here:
9,14
